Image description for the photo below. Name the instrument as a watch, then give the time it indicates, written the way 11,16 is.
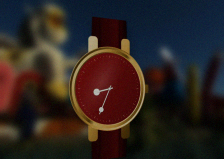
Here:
8,34
